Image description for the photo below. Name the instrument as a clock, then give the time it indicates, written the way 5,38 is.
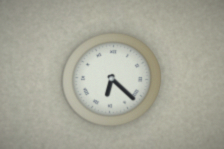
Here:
6,22
